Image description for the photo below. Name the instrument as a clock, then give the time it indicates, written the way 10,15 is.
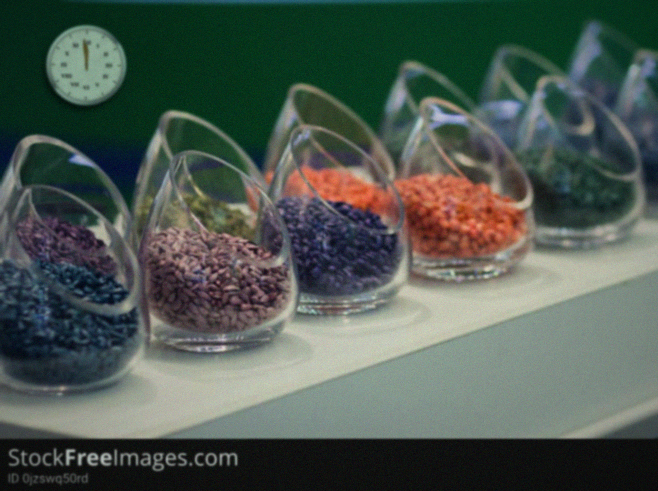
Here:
11,59
